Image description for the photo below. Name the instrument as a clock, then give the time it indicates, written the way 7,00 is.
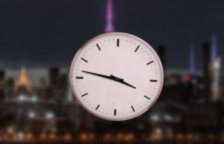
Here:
3,47
